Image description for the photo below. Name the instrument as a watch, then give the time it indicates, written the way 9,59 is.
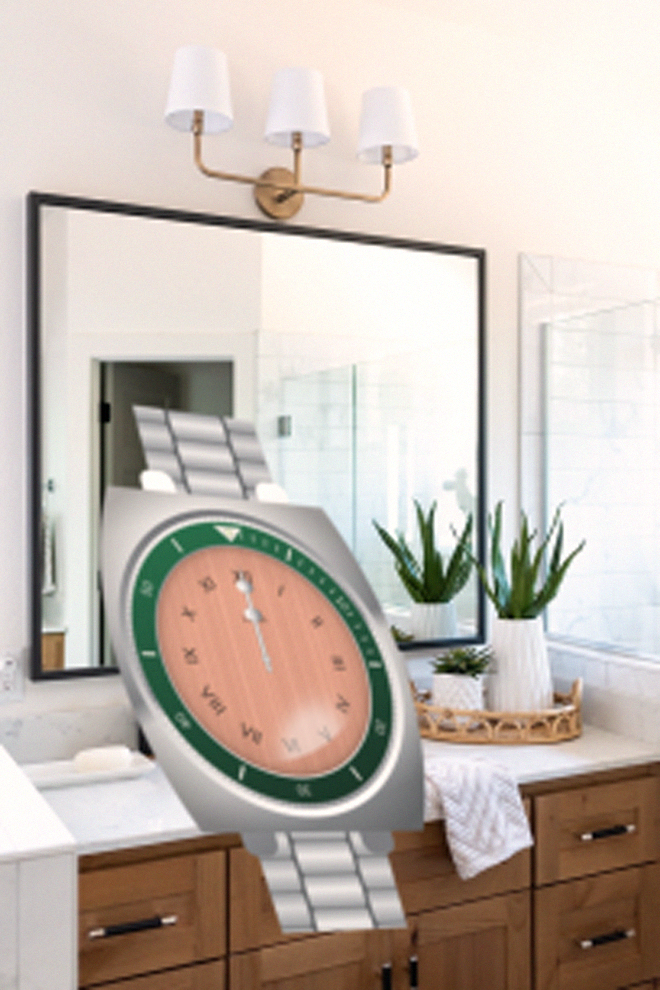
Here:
12,00
